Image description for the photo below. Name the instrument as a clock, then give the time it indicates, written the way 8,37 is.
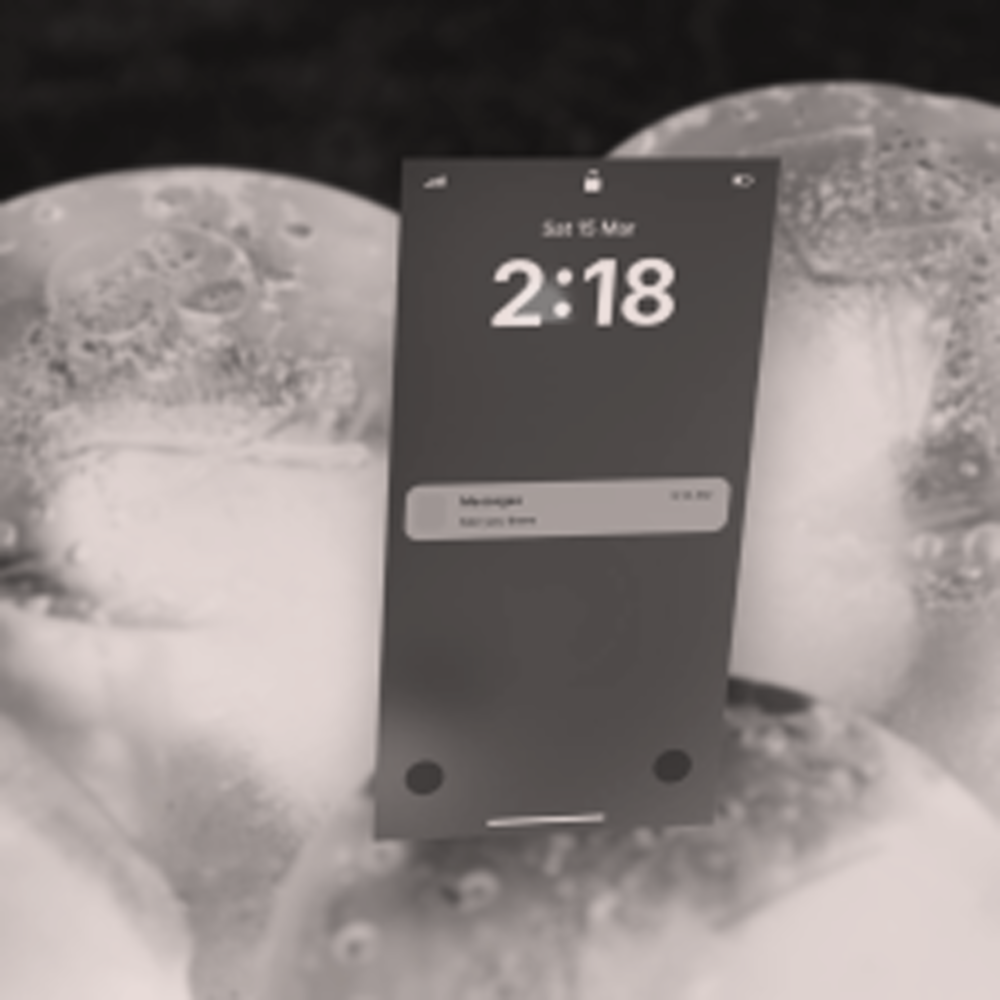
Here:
2,18
